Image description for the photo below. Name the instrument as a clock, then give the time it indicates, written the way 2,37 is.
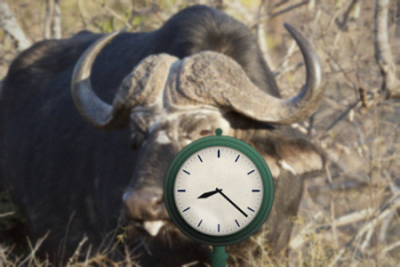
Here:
8,22
